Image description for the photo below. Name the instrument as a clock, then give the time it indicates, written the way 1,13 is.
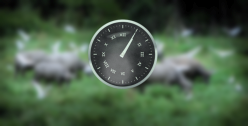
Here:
1,05
